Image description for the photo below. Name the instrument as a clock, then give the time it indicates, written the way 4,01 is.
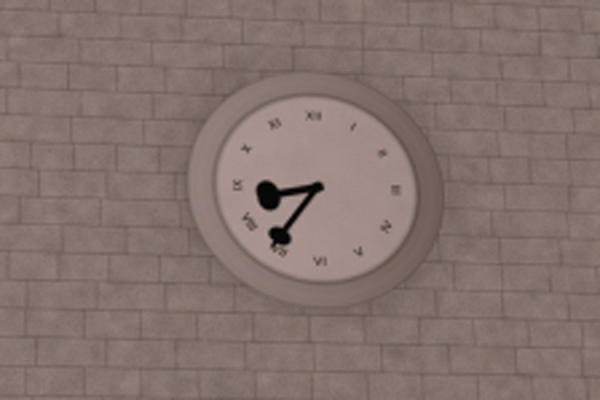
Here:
8,36
